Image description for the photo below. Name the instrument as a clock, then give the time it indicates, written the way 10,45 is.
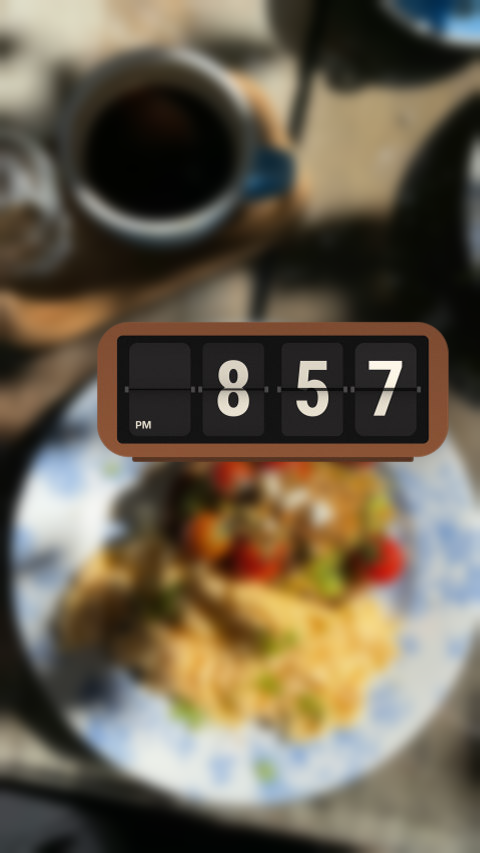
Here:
8,57
